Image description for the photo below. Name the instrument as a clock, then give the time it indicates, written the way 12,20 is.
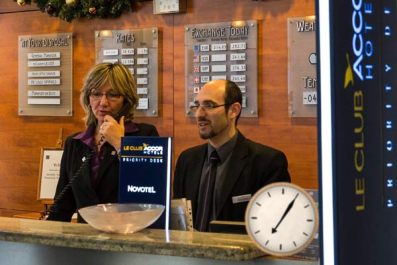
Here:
7,05
